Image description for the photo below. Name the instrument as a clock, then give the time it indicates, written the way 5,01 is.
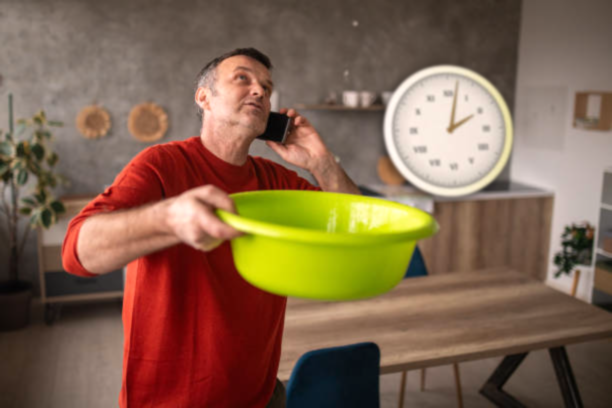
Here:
2,02
